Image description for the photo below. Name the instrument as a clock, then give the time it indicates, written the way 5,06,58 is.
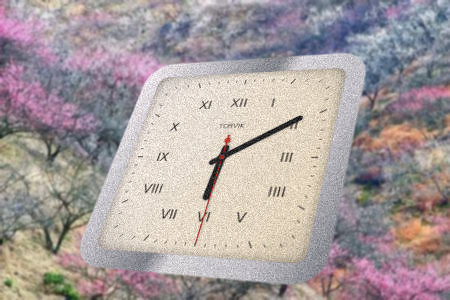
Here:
6,09,30
